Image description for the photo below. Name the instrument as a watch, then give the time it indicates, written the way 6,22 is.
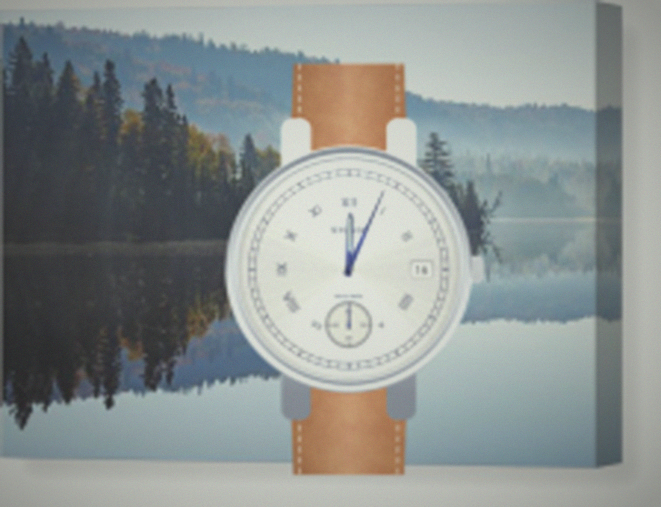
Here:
12,04
